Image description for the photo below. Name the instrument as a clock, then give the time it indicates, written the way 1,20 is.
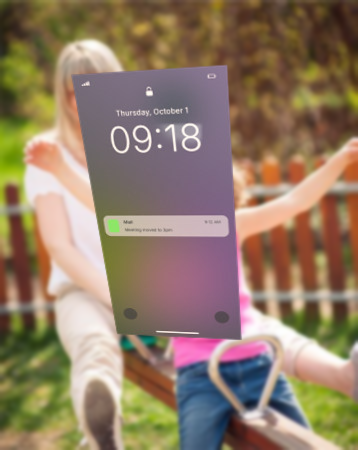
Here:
9,18
